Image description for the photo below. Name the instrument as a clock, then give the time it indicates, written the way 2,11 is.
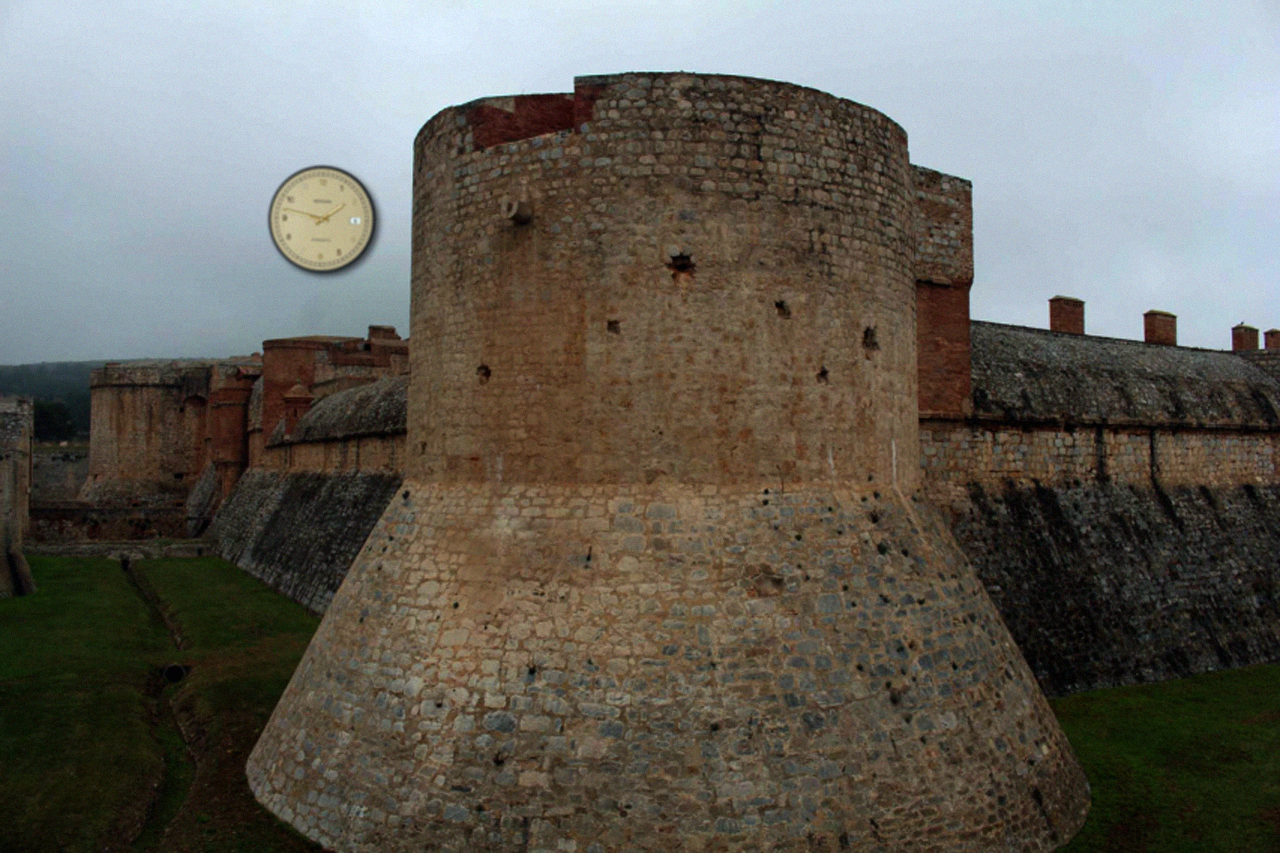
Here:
1,47
